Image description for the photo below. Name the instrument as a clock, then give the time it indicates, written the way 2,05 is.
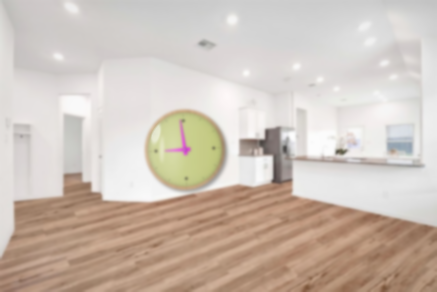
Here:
8,59
